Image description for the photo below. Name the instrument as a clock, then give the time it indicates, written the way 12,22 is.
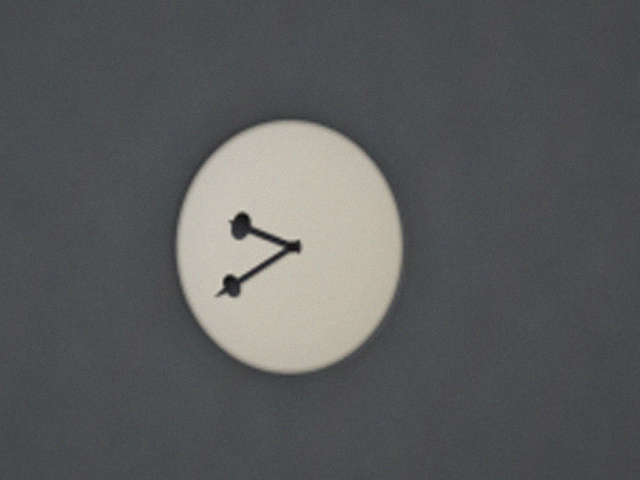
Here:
9,40
